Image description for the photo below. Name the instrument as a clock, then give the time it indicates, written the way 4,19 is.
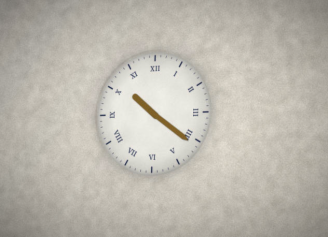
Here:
10,21
